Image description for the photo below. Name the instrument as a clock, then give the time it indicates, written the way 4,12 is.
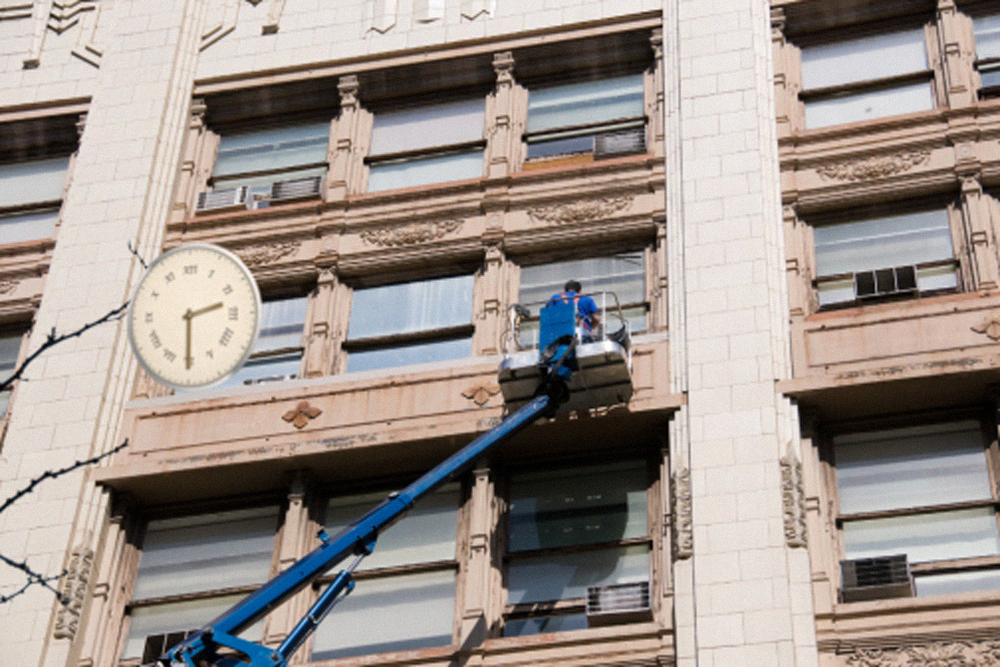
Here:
2,30
